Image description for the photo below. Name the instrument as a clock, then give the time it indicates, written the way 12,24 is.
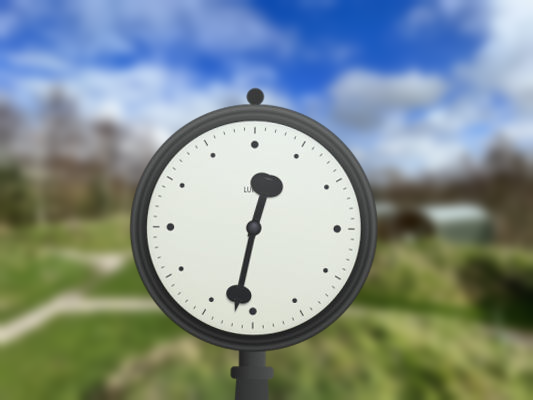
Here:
12,32
